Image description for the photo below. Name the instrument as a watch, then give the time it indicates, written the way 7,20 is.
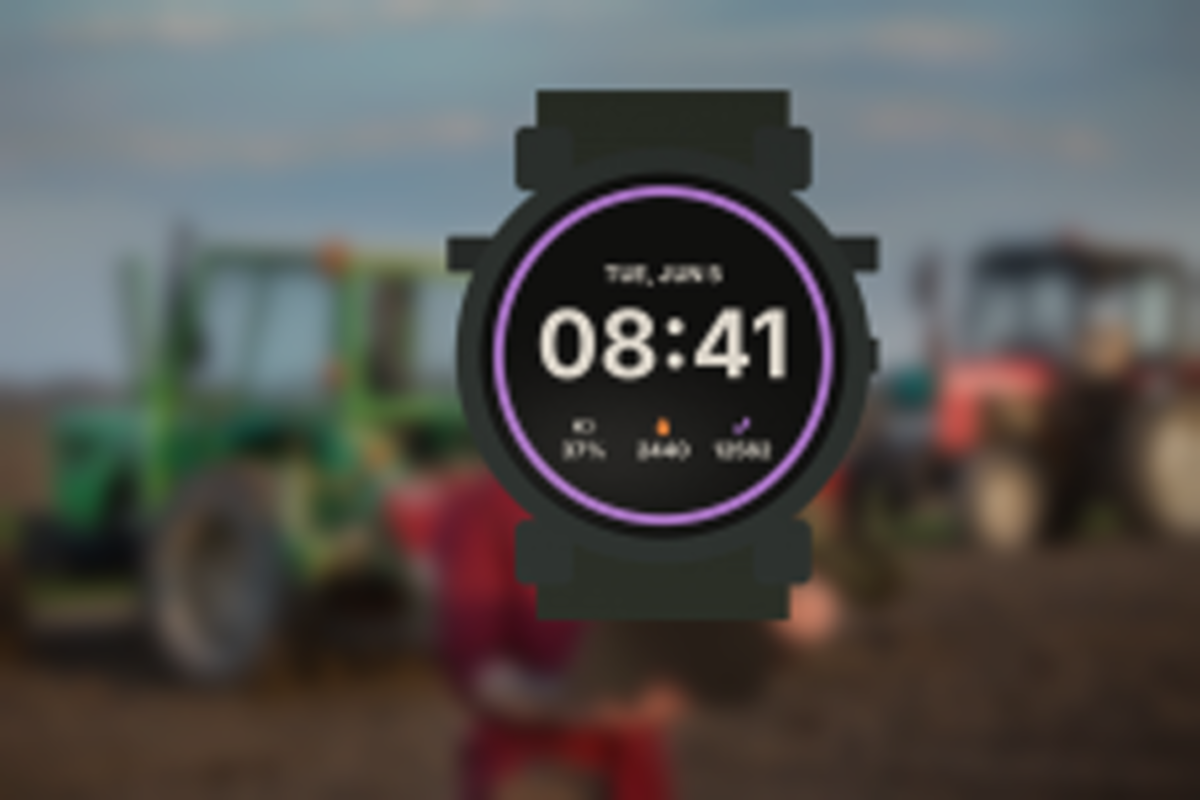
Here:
8,41
